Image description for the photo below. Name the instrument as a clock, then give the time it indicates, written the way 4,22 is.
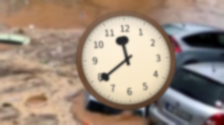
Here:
11,39
